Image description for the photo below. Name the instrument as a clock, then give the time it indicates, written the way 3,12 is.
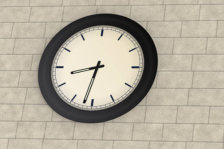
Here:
8,32
